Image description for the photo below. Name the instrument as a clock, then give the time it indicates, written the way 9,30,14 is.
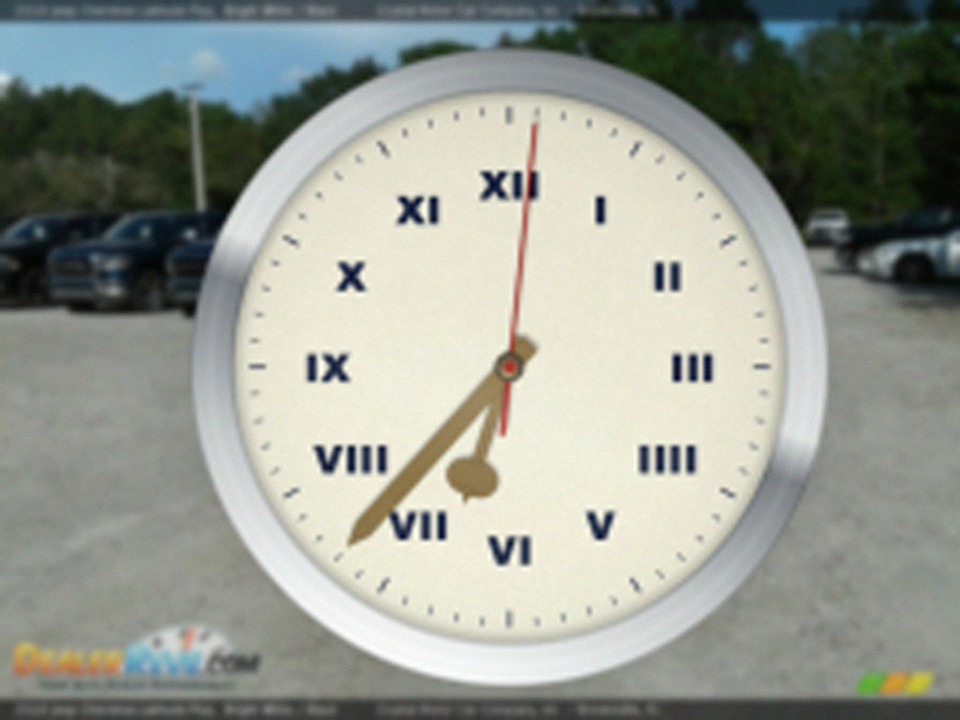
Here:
6,37,01
